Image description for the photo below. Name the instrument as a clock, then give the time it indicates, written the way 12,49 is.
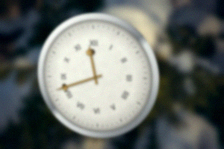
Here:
11,42
